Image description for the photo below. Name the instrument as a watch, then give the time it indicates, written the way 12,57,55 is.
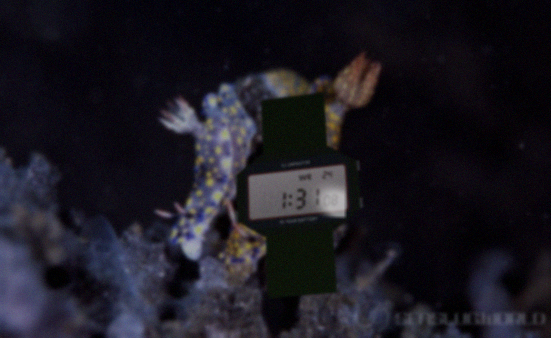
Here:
1,31,08
